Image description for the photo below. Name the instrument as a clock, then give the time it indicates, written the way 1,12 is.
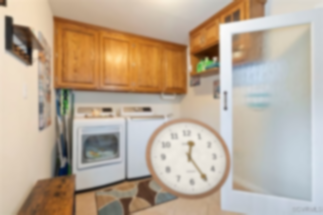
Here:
12,25
